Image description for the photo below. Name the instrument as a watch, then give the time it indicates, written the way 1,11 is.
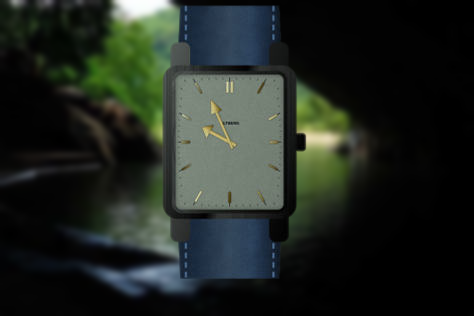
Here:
9,56
